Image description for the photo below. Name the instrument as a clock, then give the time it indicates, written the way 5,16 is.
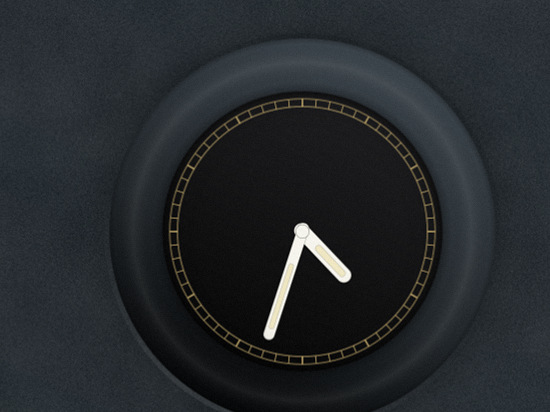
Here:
4,33
